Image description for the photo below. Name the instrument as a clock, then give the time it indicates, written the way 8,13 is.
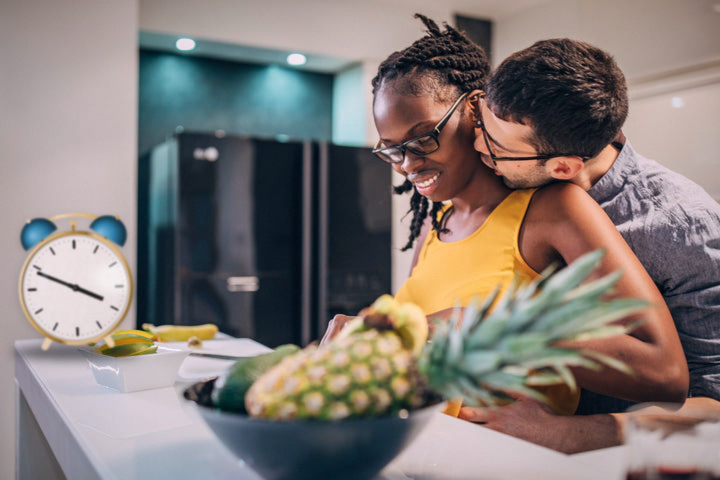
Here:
3,49
